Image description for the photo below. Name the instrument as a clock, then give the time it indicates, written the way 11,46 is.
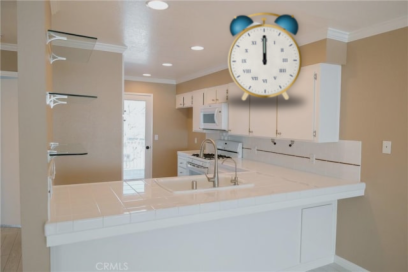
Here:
12,00
